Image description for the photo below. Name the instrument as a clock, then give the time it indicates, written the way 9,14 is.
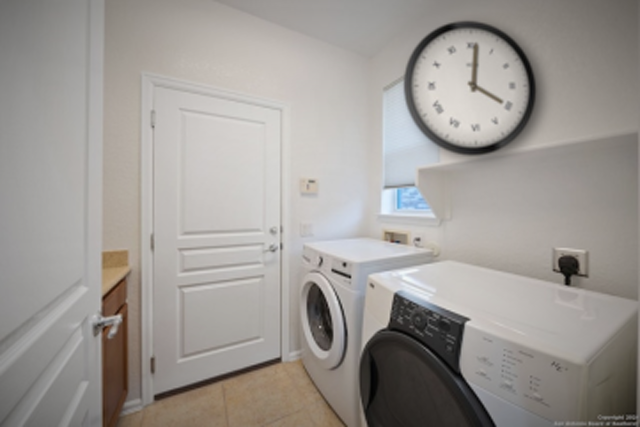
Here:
4,01
